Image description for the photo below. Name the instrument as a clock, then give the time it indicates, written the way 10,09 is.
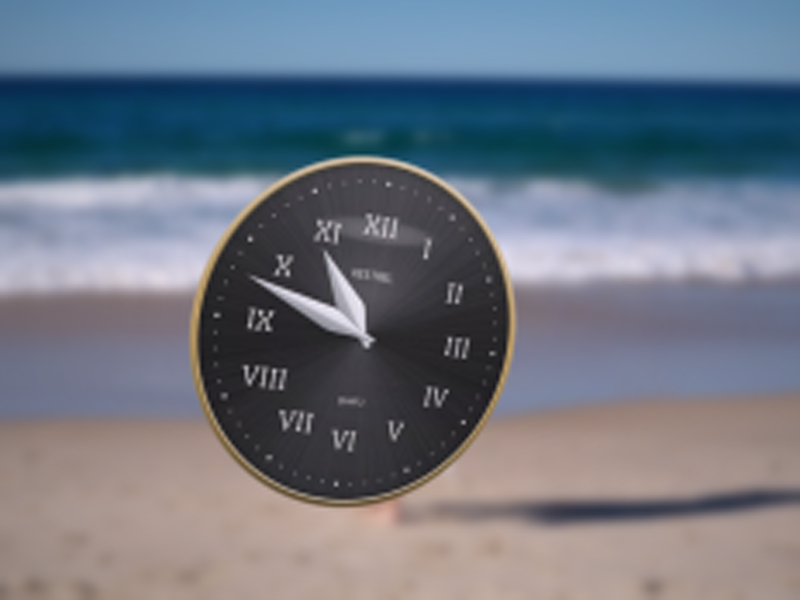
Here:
10,48
